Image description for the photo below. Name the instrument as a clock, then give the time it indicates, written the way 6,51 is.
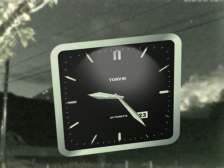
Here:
9,24
